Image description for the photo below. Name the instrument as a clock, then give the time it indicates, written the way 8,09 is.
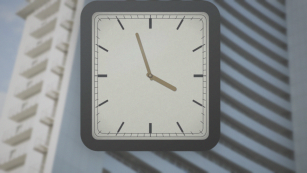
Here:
3,57
